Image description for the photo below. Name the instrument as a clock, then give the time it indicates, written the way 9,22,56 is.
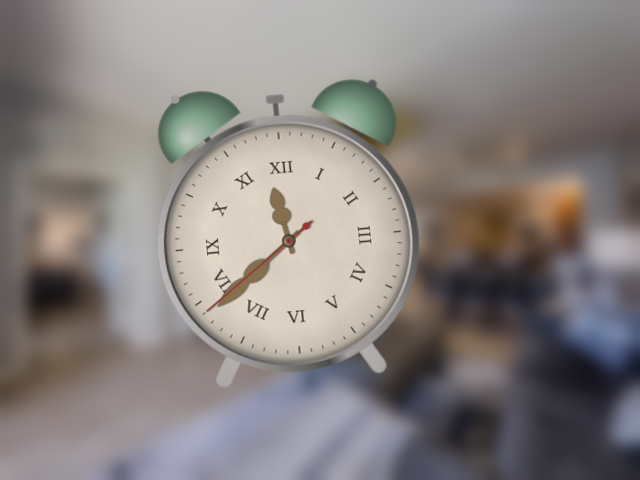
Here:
11,38,39
